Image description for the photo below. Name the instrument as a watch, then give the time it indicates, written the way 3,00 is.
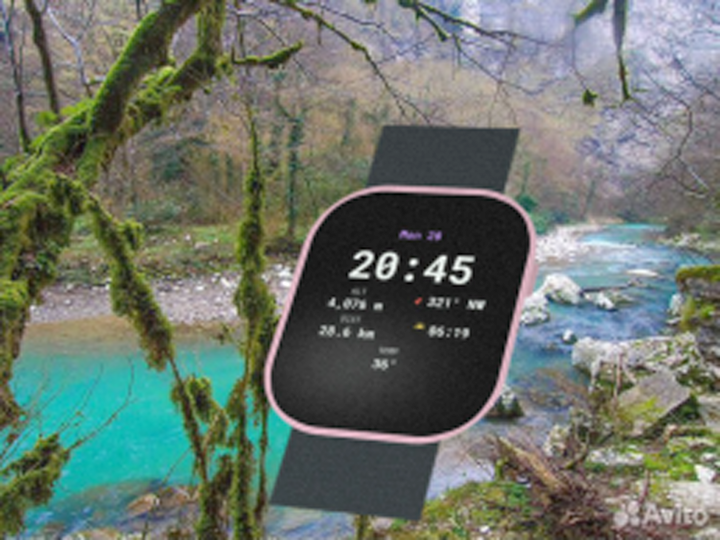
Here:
20,45
